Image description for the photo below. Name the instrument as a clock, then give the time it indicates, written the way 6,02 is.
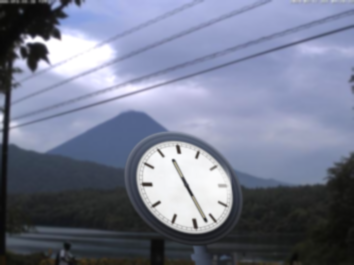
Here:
11,27
